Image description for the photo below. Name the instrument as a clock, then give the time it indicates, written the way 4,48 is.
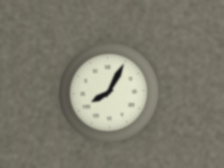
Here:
8,05
